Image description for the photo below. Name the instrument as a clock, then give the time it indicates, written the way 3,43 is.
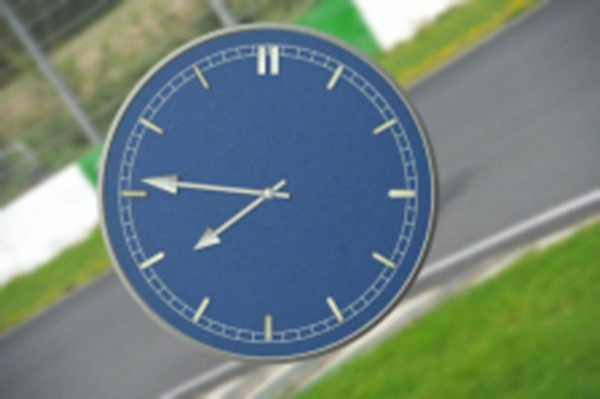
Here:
7,46
